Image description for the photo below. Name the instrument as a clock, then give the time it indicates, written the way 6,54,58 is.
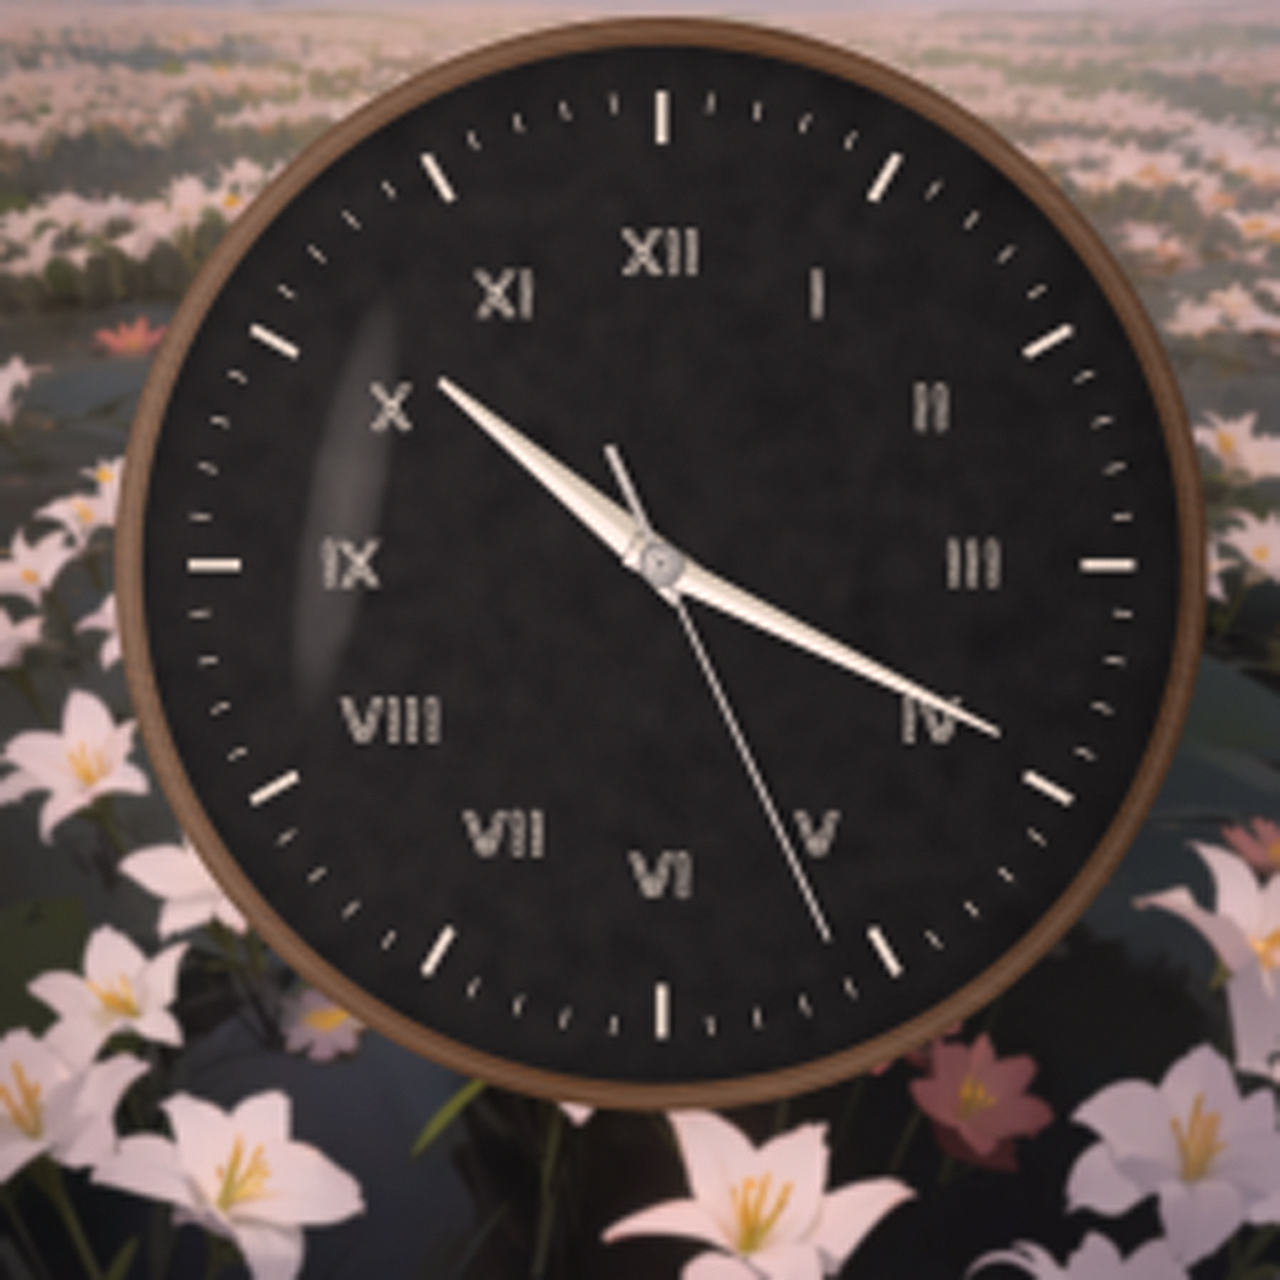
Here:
10,19,26
